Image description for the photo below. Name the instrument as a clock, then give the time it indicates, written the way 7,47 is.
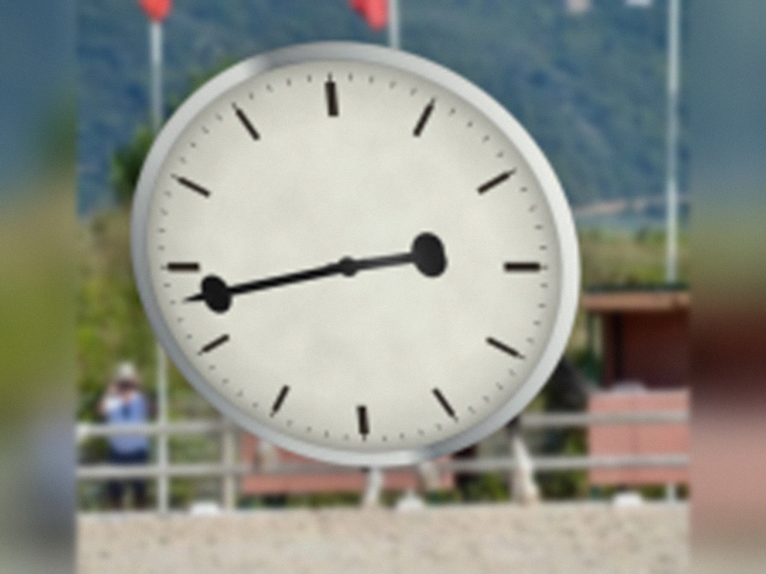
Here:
2,43
